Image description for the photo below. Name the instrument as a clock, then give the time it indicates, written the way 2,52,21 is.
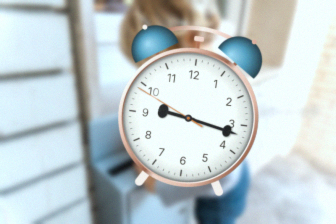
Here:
9,16,49
